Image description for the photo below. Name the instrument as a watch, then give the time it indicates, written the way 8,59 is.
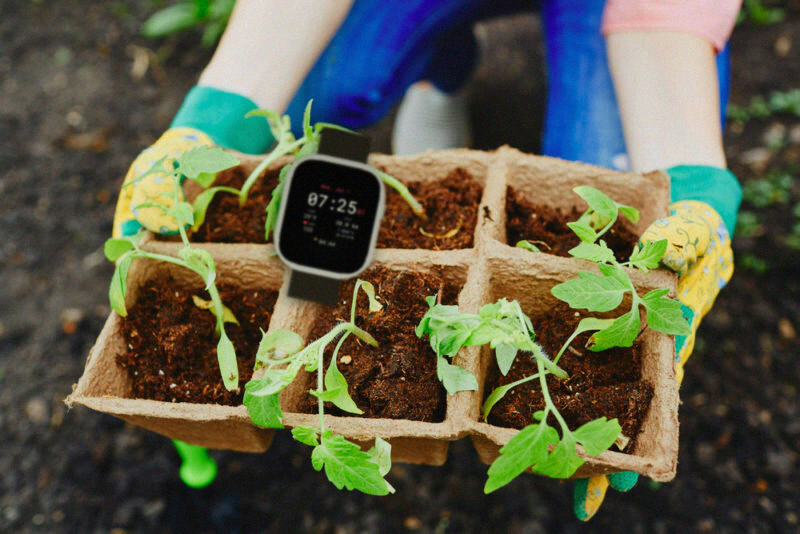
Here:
7,25
